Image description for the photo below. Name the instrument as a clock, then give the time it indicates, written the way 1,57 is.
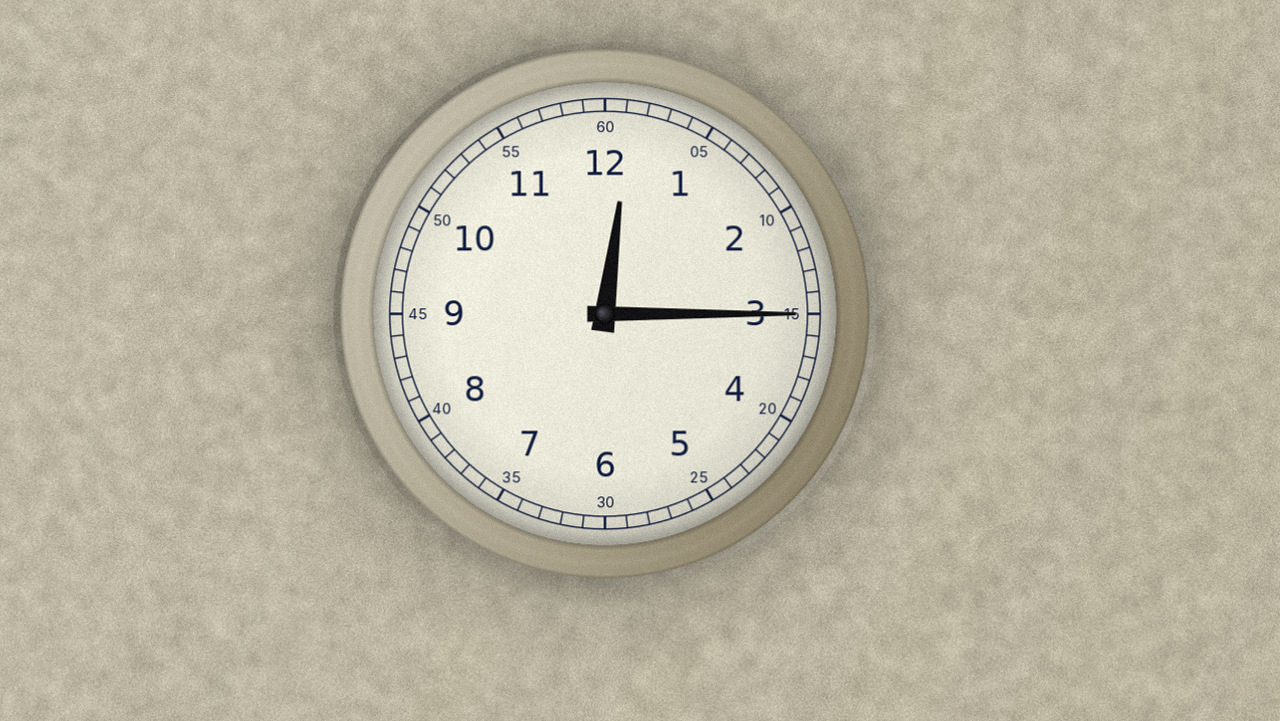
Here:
12,15
